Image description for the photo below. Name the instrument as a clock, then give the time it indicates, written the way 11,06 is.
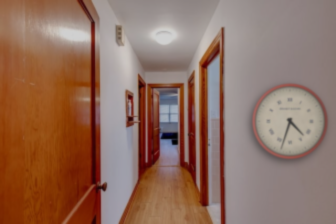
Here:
4,33
